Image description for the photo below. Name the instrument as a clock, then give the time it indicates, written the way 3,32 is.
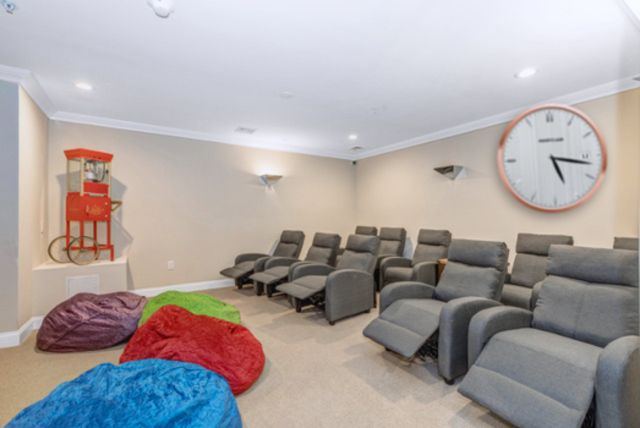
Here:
5,17
